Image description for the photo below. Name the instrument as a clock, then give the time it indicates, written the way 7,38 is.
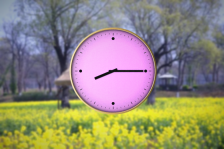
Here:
8,15
